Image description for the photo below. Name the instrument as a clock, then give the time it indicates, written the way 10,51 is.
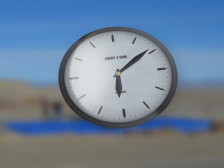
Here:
6,09
